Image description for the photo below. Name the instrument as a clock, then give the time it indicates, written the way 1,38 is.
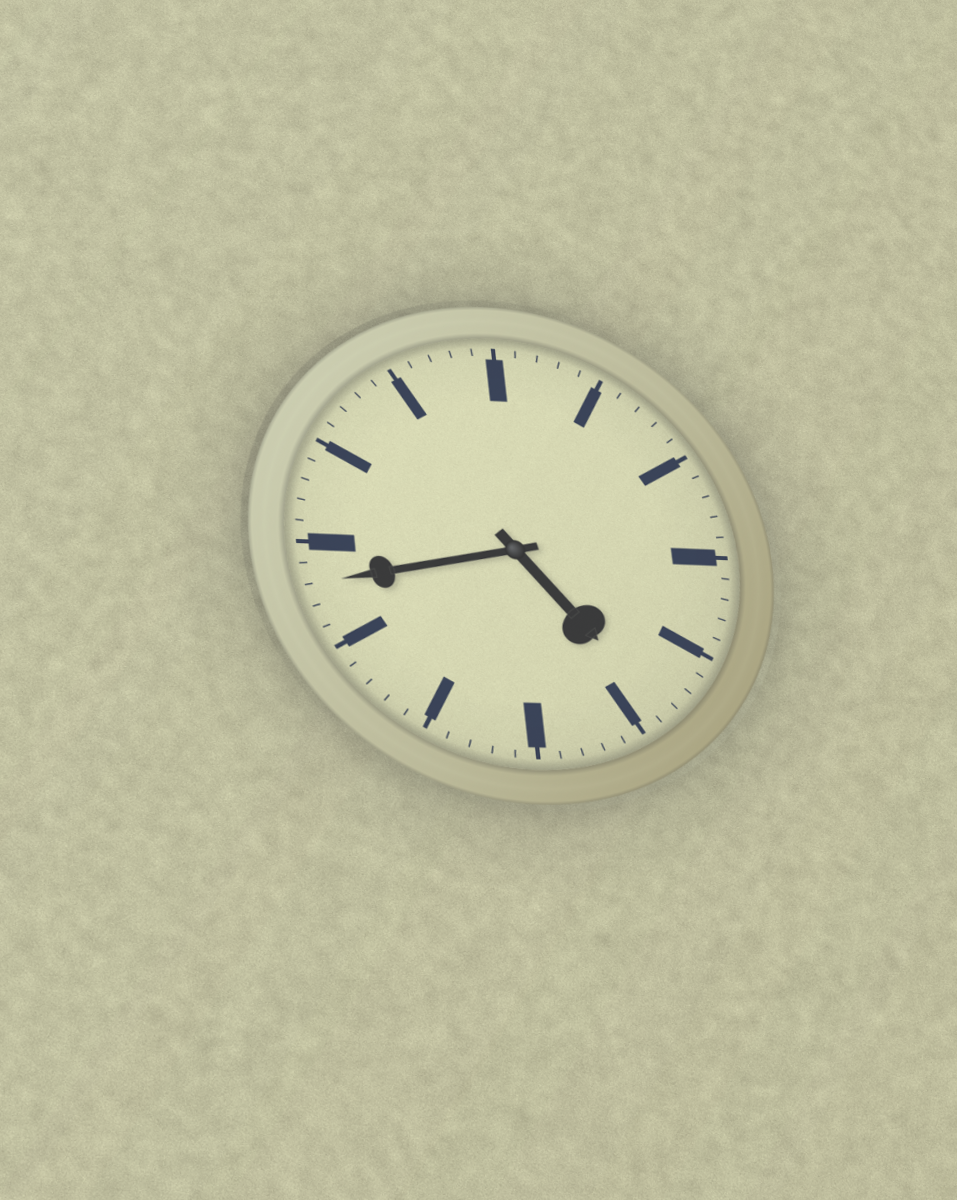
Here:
4,43
